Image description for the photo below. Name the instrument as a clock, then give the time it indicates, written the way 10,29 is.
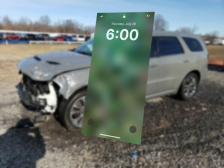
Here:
6,00
